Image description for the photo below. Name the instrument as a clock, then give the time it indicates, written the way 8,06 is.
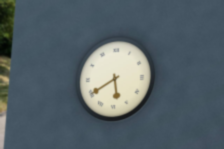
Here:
5,40
